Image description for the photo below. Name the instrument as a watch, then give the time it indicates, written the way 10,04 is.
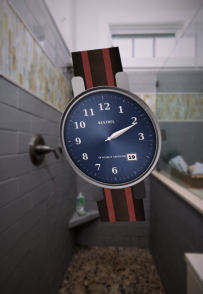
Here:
2,11
